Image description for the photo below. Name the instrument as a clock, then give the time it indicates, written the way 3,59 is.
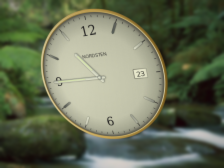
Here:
10,45
